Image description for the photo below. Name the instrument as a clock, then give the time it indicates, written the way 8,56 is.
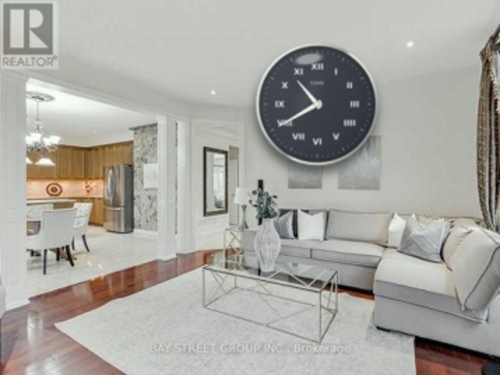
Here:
10,40
